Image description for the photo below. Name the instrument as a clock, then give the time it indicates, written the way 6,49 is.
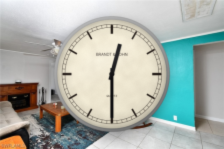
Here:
12,30
